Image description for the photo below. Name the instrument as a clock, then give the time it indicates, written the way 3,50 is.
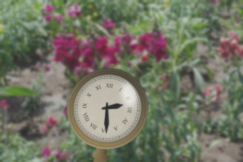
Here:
2,29
